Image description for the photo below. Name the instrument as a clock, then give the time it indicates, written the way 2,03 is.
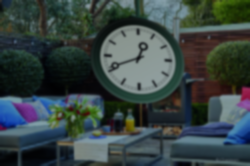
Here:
12,41
